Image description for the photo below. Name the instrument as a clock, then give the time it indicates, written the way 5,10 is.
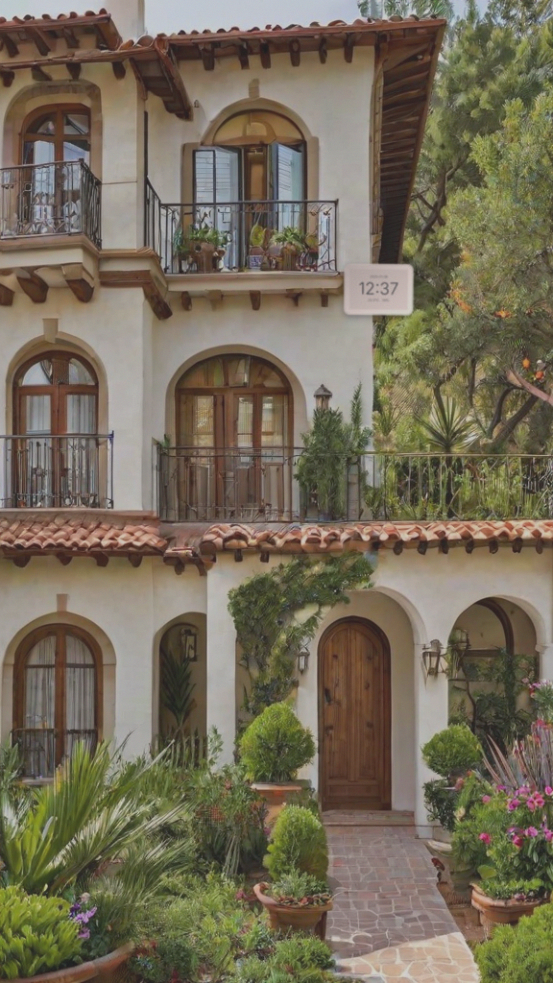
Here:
12,37
